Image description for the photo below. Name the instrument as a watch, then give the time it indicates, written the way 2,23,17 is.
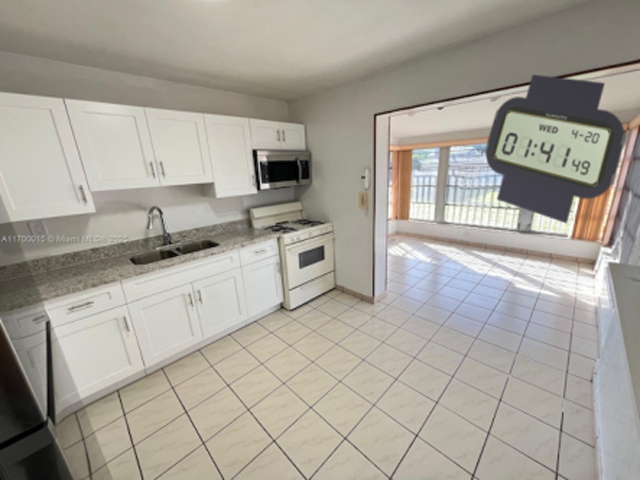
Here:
1,41,49
